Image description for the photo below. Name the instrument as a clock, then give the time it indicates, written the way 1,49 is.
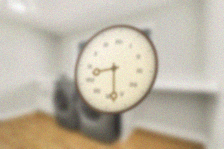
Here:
8,28
